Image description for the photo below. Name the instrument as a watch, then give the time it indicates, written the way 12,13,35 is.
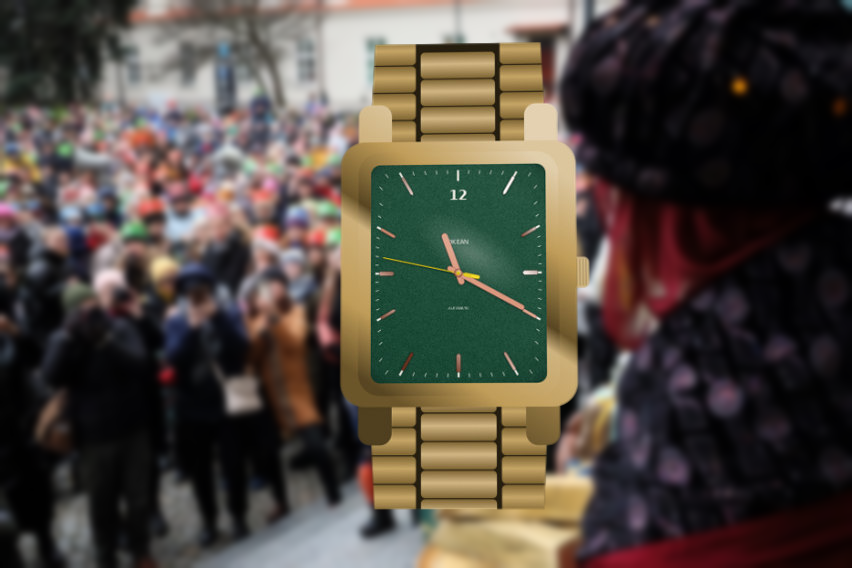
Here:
11,19,47
